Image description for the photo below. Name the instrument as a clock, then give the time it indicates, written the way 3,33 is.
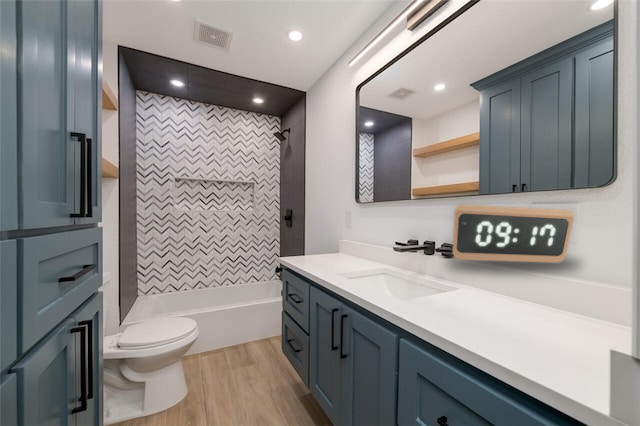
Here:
9,17
